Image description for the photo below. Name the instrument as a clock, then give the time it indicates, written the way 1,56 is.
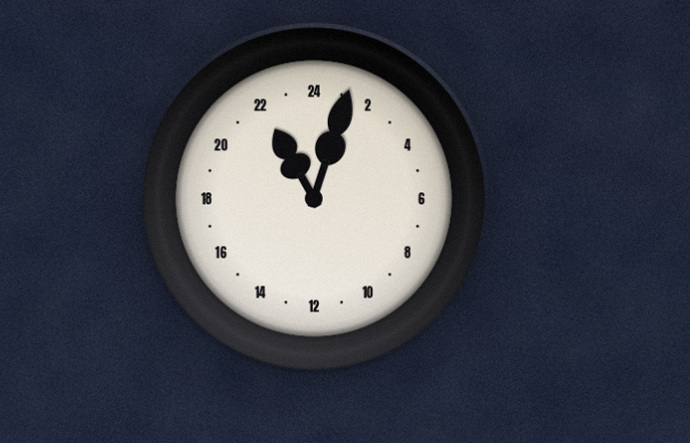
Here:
22,03
